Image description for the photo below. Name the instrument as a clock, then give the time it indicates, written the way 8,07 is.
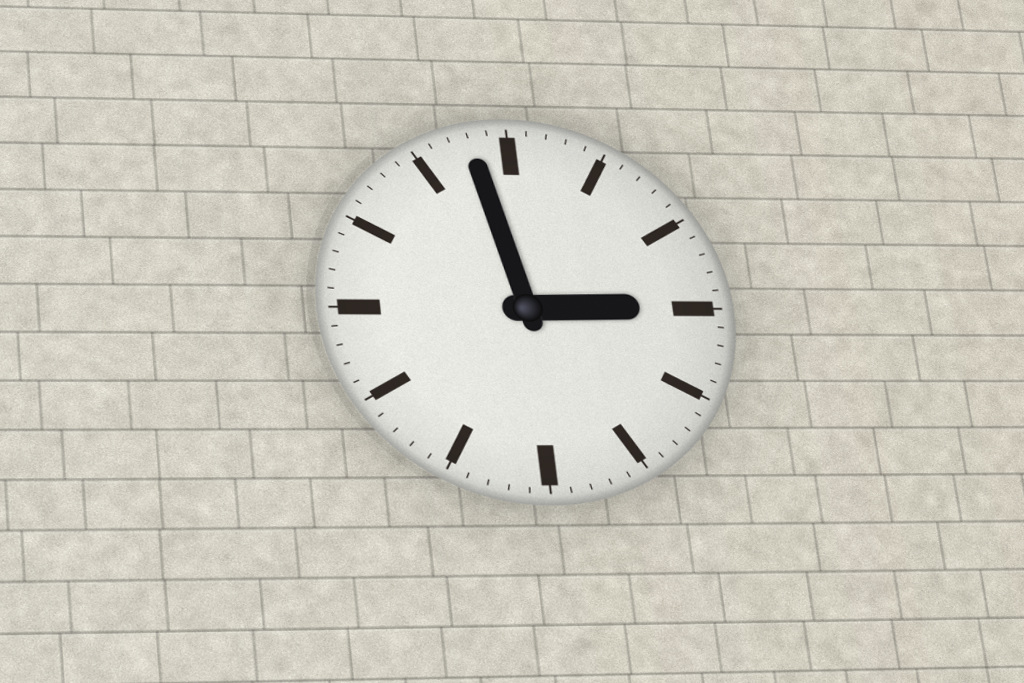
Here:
2,58
